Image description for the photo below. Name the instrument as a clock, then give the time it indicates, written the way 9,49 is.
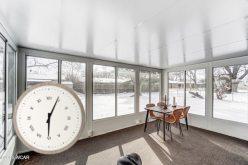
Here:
6,04
